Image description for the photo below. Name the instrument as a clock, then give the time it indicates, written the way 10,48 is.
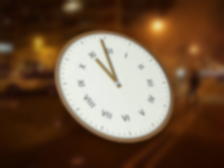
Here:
10,59
